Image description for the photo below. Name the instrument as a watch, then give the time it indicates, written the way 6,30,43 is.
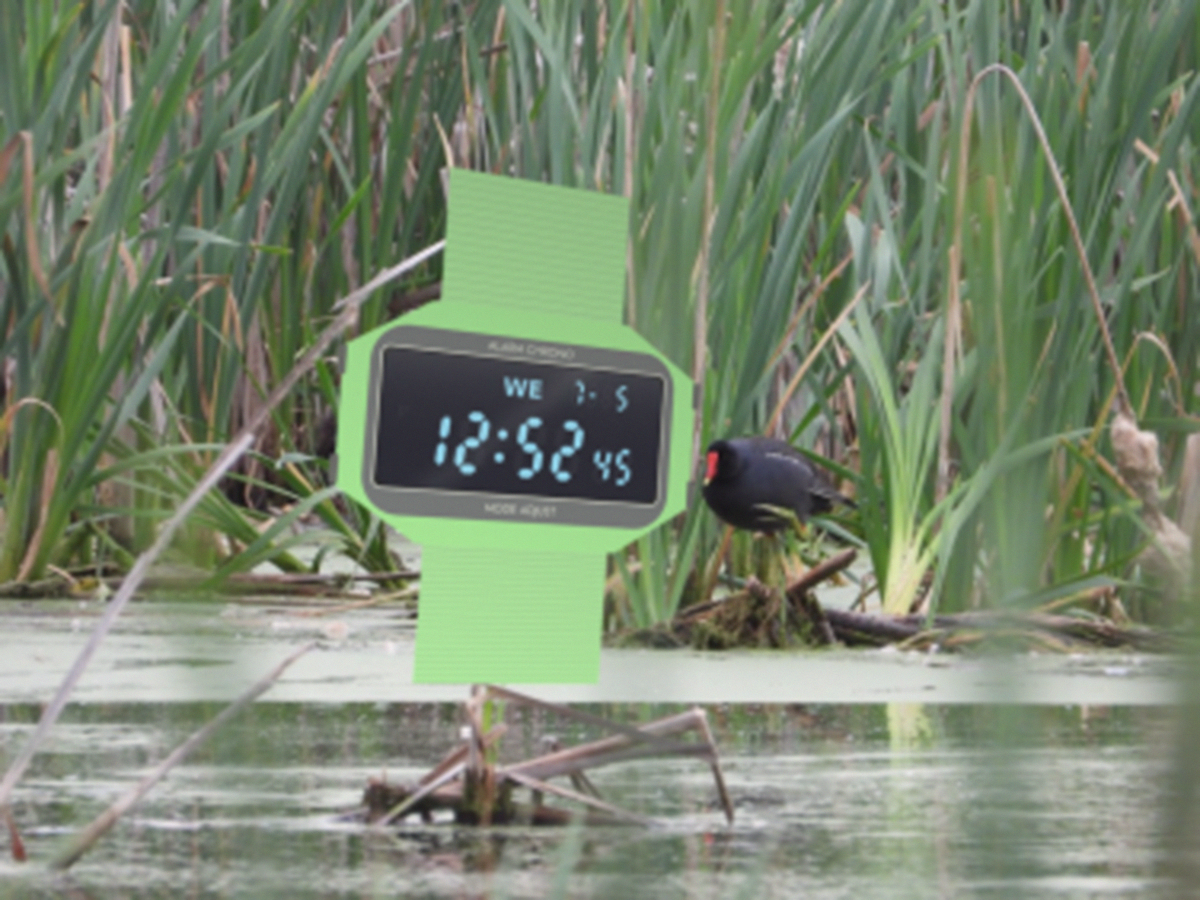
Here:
12,52,45
